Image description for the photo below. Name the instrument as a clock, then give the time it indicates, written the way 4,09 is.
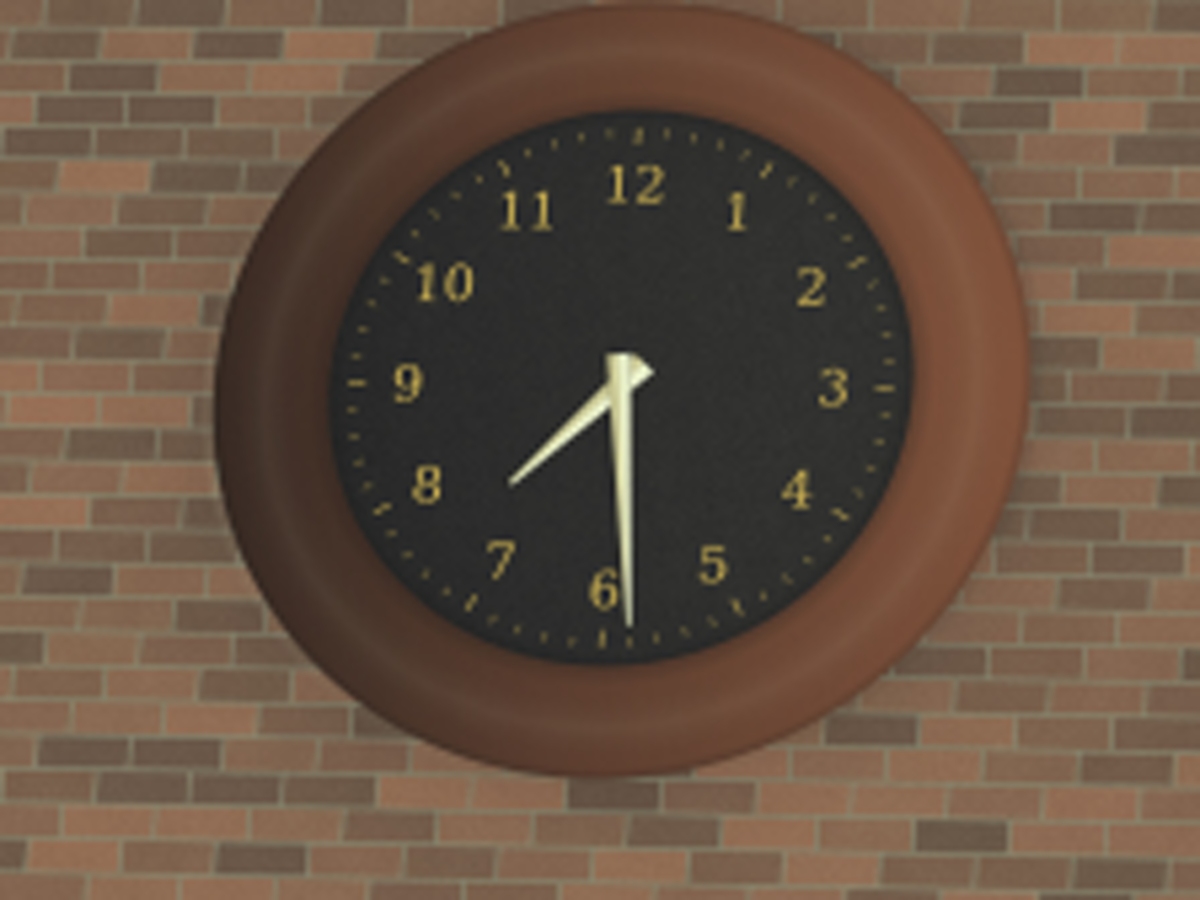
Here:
7,29
